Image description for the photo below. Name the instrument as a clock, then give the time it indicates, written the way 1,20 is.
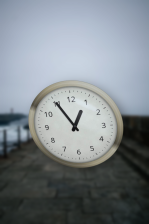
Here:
12,55
